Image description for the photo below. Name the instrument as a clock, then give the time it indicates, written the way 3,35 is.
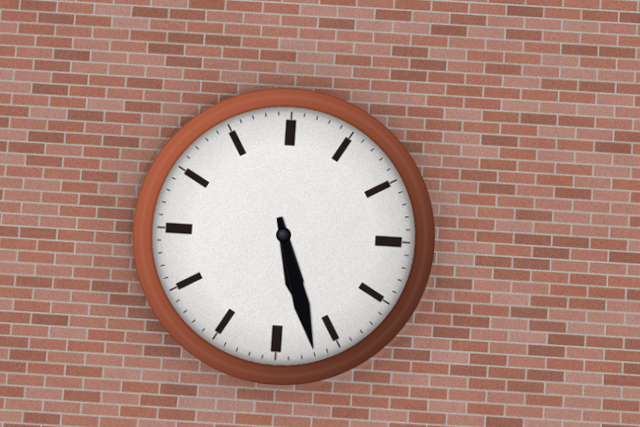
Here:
5,27
